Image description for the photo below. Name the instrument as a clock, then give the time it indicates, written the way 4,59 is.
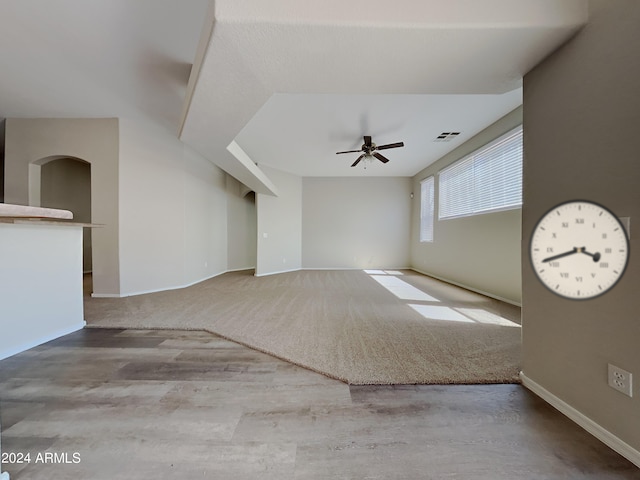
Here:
3,42
